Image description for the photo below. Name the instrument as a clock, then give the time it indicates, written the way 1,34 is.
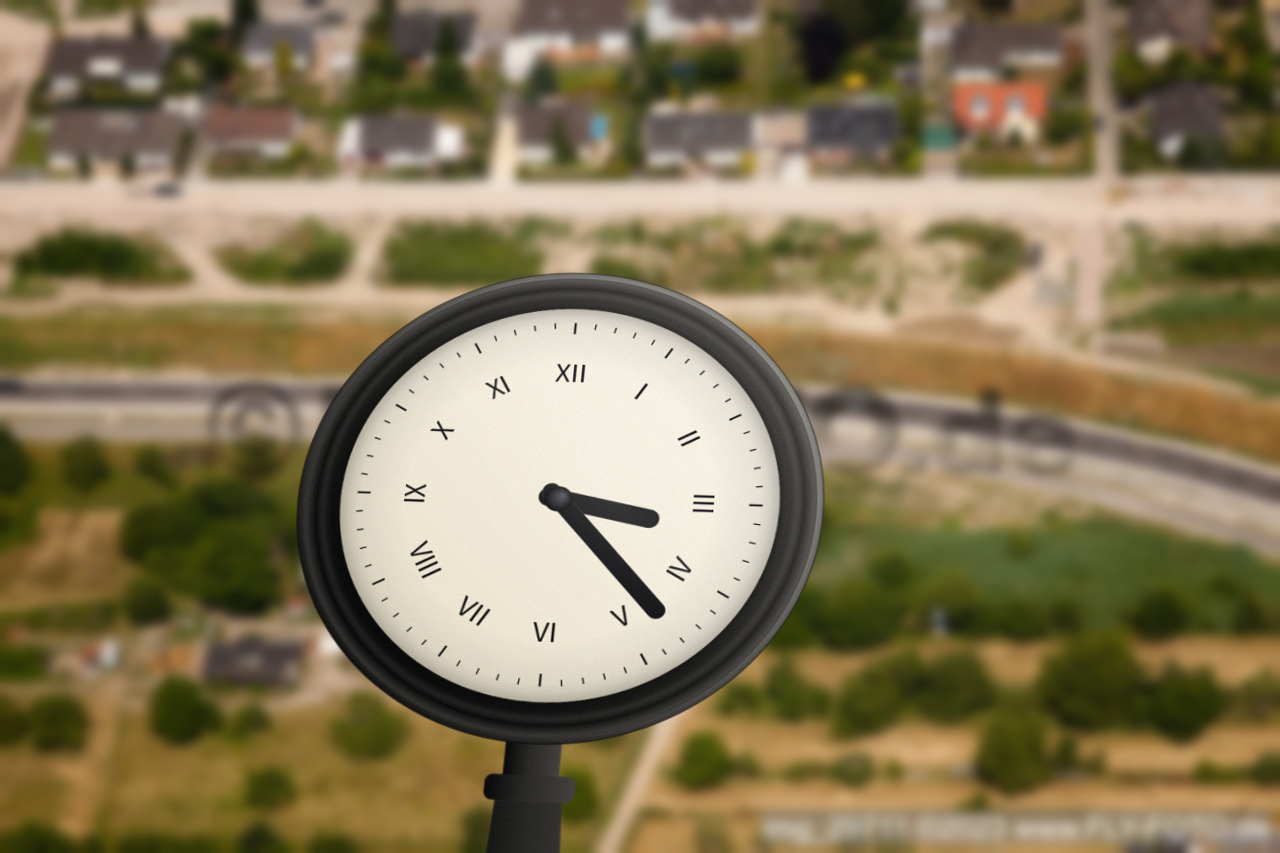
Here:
3,23
